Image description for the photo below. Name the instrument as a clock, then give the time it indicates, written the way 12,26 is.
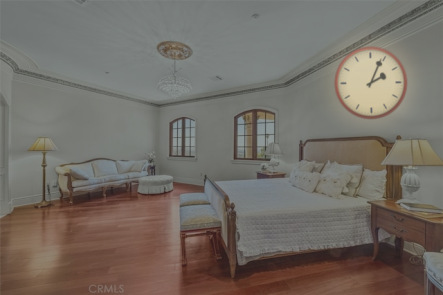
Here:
2,04
